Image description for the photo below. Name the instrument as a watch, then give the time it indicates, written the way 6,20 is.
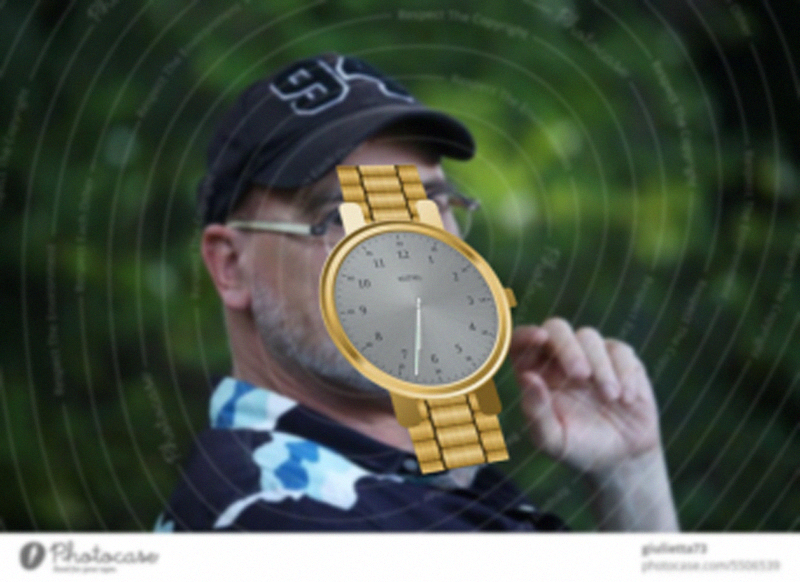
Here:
6,33
